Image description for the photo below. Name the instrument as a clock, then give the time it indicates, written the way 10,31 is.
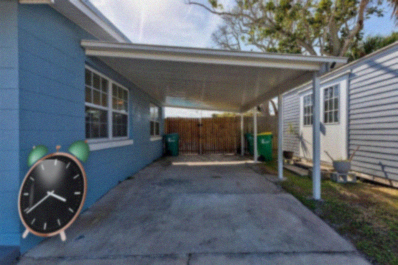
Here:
3,39
